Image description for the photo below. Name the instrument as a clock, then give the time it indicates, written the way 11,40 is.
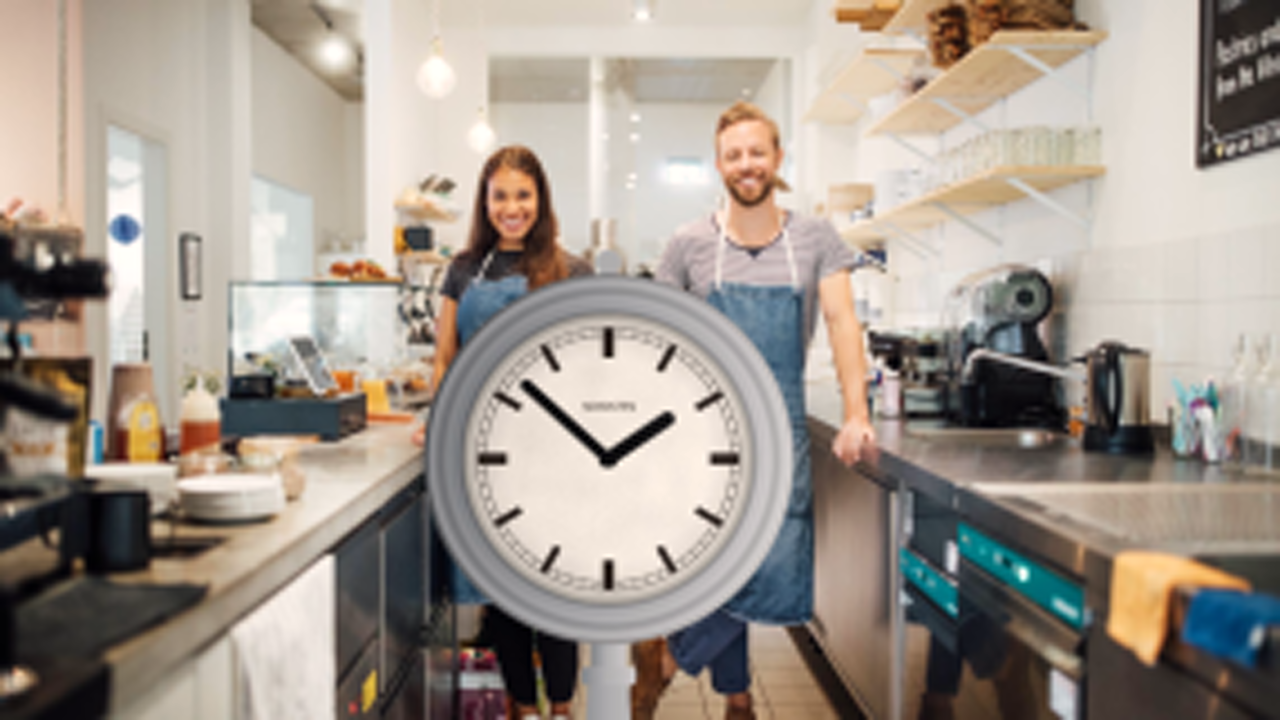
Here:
1,52
